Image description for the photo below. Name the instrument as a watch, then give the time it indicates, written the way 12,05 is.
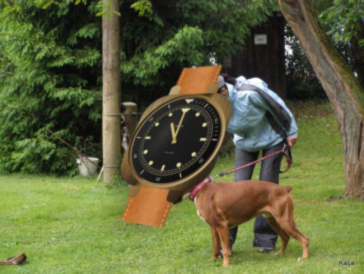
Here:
11,00
